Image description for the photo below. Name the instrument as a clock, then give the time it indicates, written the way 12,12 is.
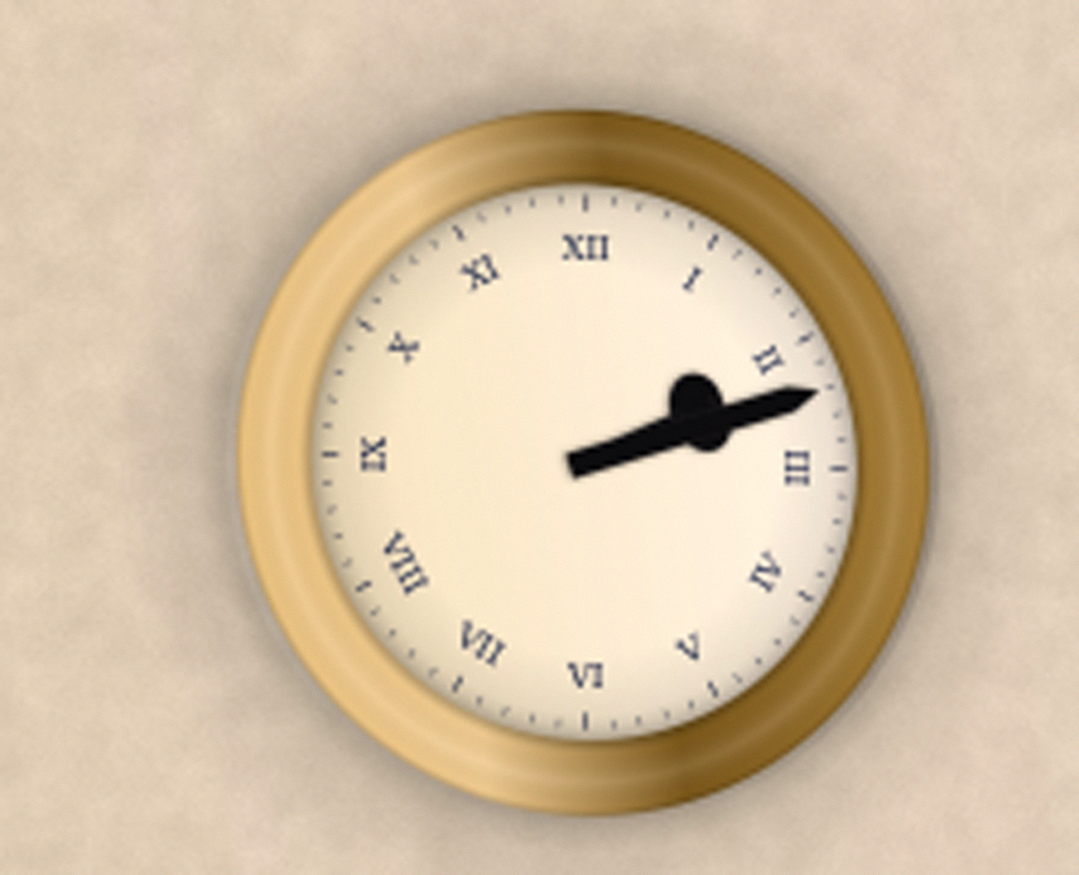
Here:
2,12
